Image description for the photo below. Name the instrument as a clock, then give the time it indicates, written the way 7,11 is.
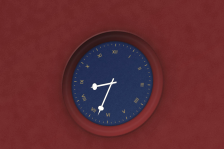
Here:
8,33
